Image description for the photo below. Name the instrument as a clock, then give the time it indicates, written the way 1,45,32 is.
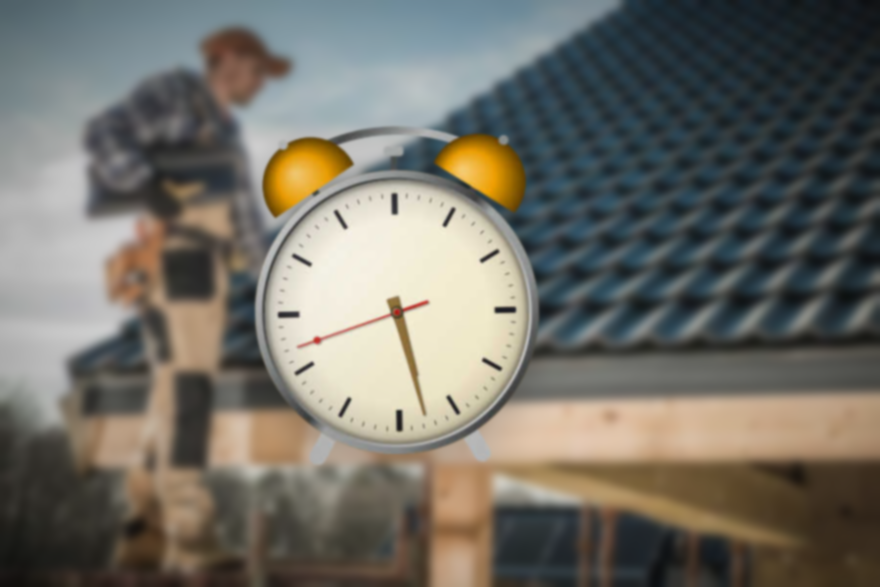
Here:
5,27,42
